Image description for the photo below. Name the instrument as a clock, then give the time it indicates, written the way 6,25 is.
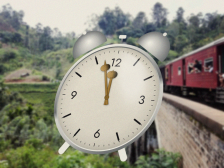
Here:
11,57
